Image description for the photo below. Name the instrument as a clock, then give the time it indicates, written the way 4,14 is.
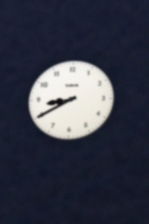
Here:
8,40
